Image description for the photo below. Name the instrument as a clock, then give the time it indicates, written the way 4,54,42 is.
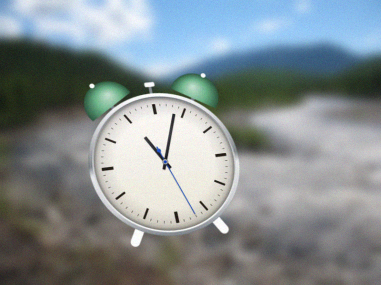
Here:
11,03,27
